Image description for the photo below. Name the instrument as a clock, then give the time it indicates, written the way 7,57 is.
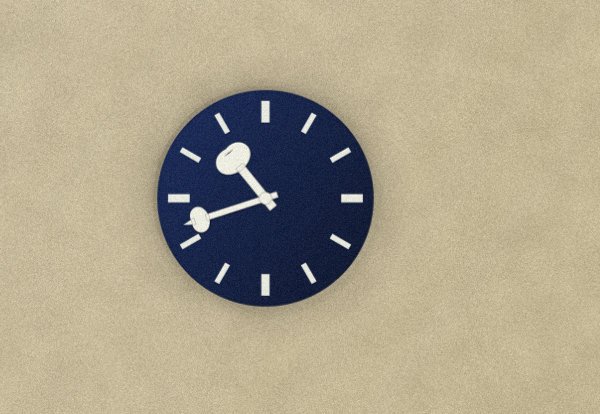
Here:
10,42
